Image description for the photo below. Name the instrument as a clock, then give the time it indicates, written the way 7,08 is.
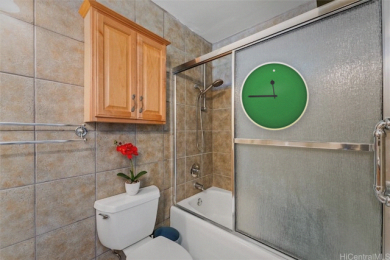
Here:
11,45
